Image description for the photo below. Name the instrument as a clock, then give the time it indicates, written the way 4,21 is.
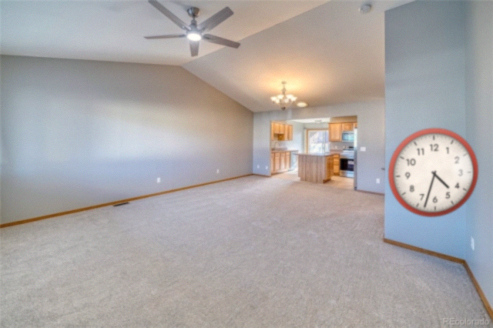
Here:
4,33
